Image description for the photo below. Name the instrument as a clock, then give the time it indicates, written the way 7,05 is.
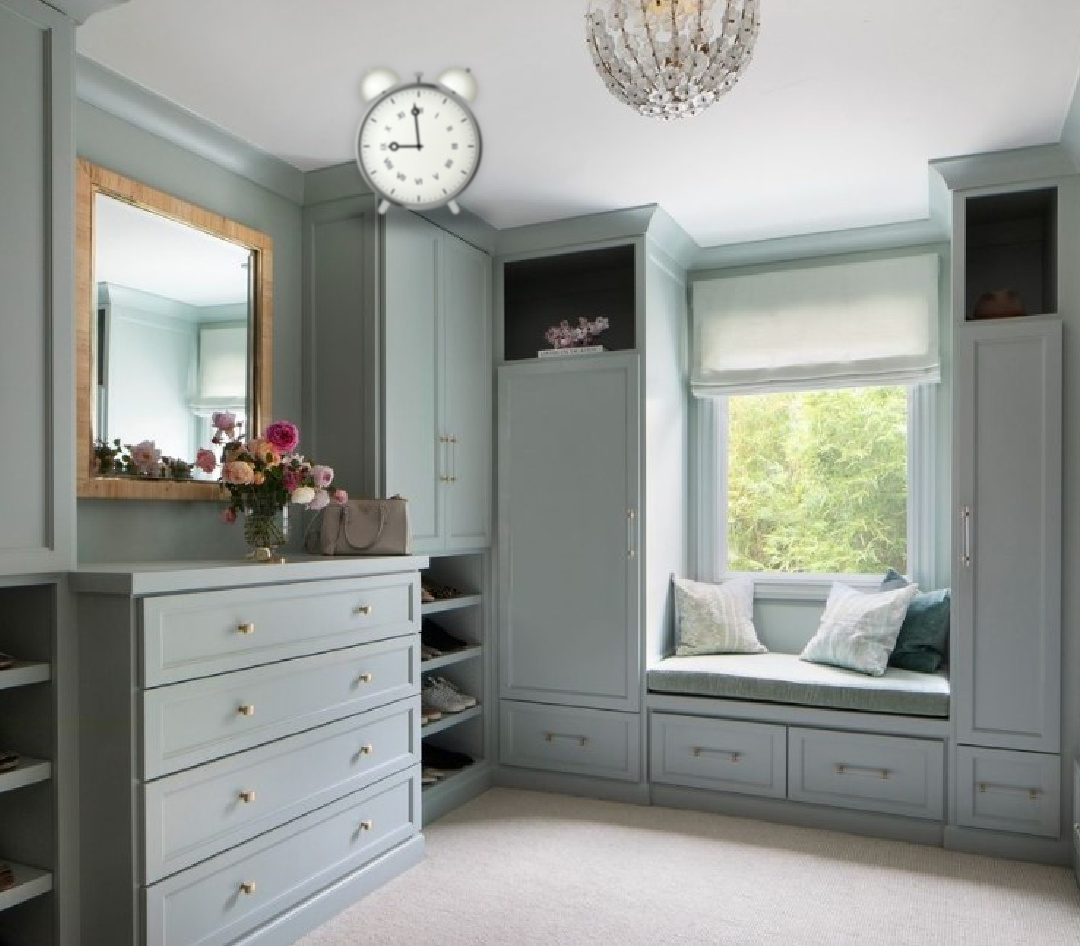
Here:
8,59
